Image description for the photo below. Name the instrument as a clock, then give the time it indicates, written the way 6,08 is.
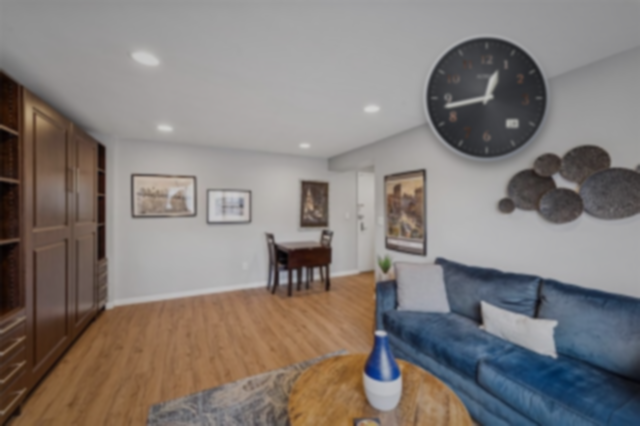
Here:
12,43
